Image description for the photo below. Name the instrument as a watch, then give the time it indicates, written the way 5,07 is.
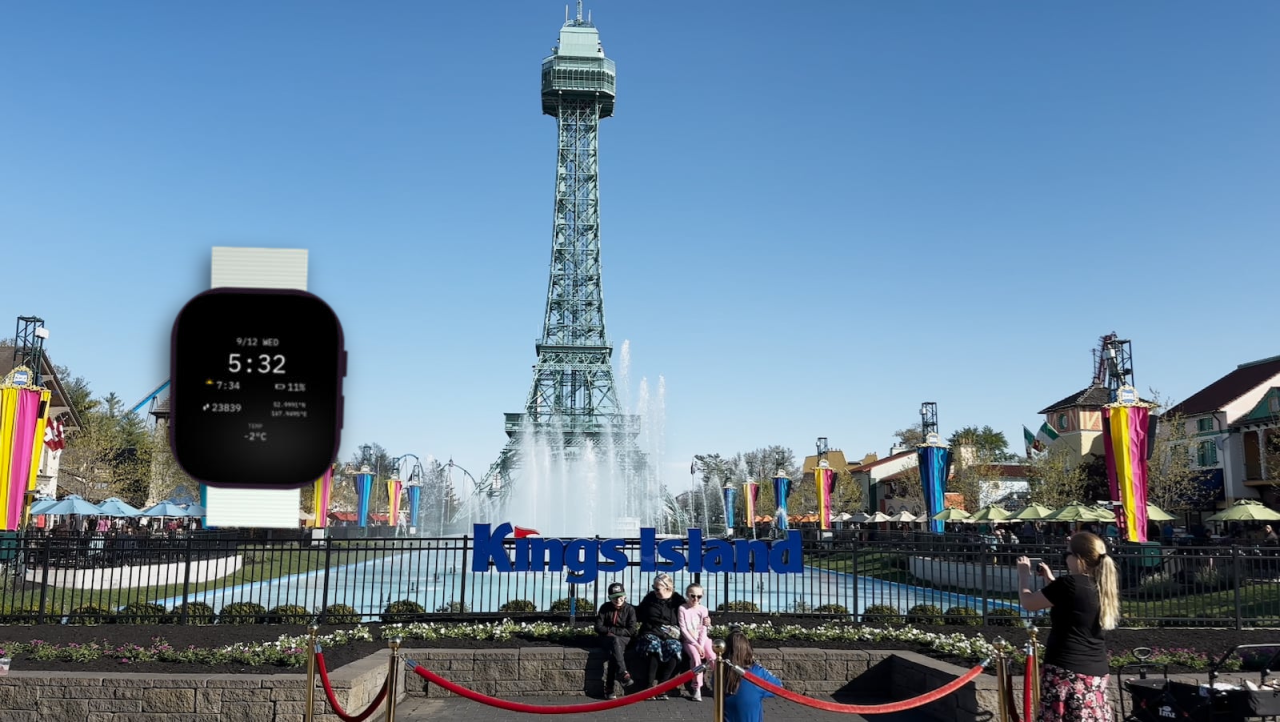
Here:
5,32
